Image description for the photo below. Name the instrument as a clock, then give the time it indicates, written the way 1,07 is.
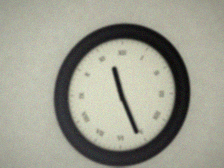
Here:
11,26
